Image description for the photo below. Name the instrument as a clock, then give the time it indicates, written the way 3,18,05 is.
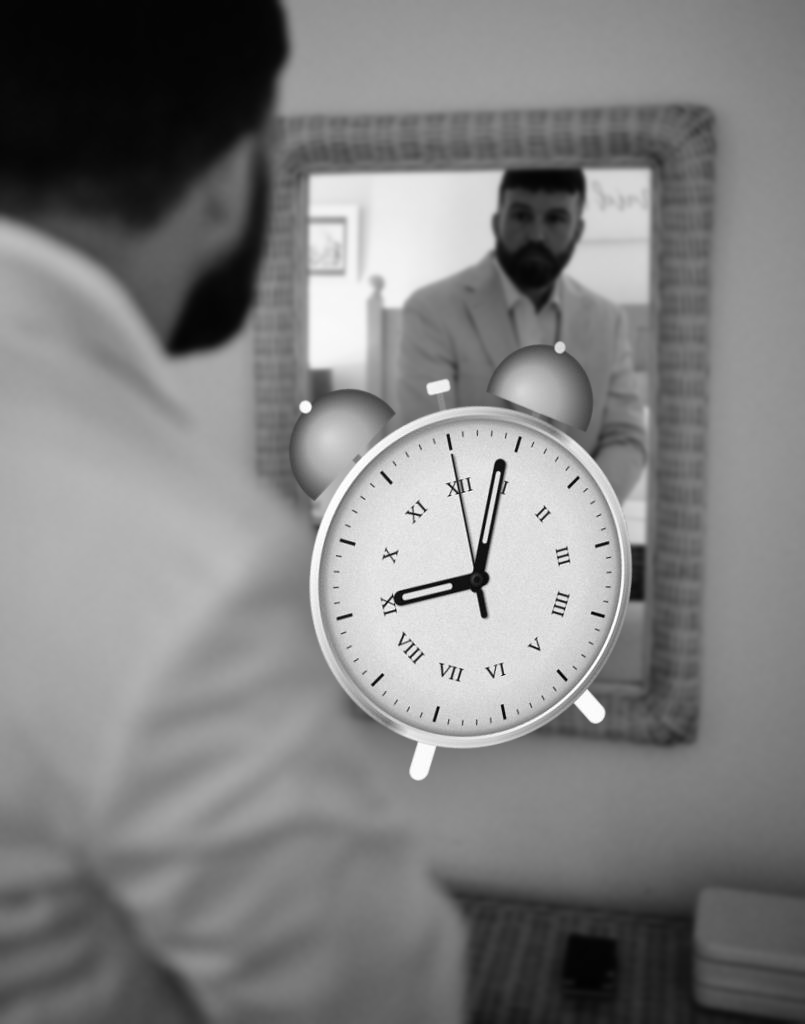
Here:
9,04,00
